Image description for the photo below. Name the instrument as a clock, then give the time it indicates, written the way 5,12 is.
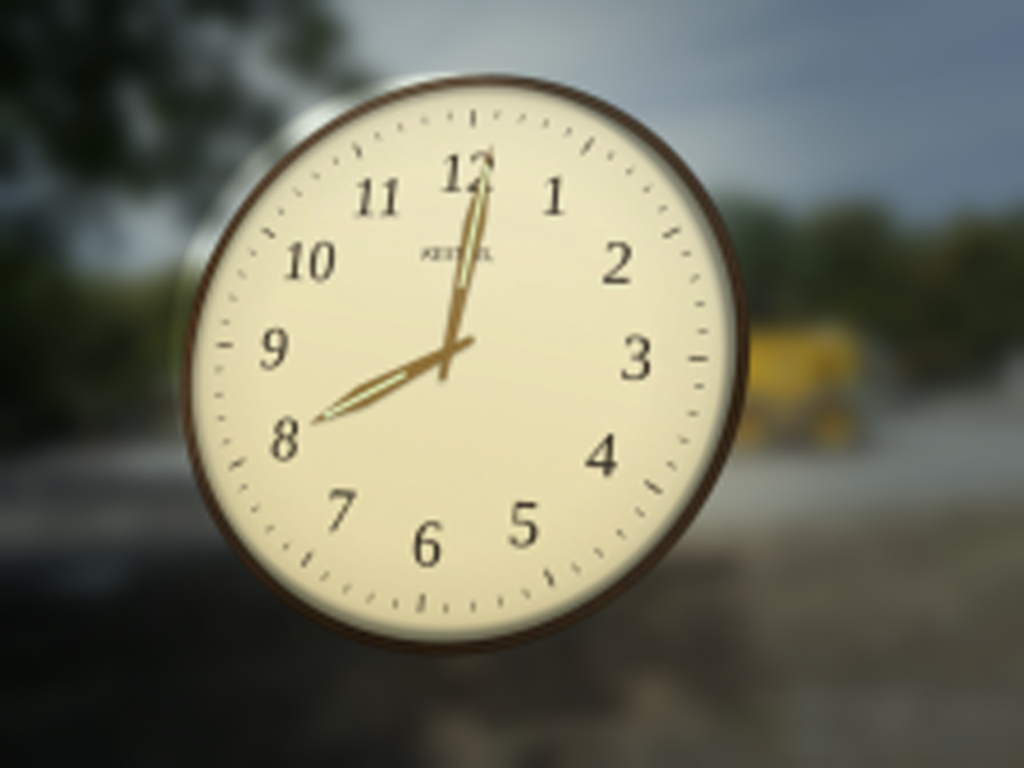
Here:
8,01
